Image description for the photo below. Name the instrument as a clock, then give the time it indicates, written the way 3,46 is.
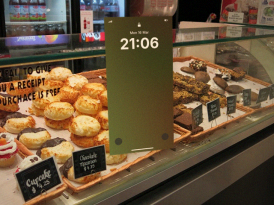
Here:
21,06
